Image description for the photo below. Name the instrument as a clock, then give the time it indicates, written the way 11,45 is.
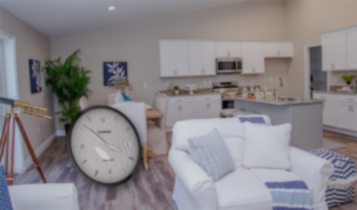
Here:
3,52
